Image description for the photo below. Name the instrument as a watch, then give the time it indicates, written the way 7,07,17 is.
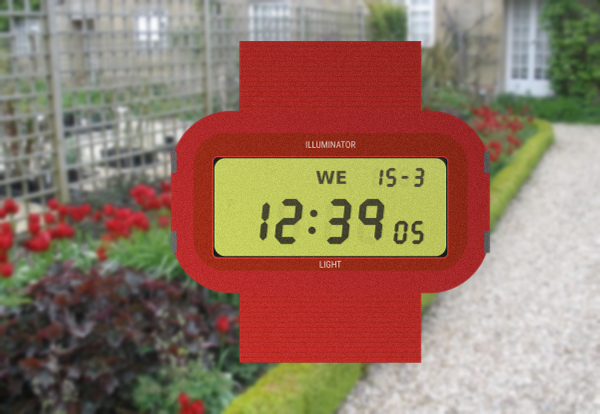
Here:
12,39,05
